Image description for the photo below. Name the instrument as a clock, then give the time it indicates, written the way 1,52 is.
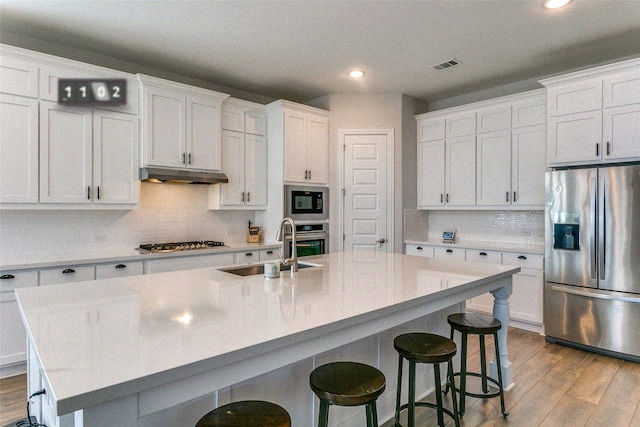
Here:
11,02
